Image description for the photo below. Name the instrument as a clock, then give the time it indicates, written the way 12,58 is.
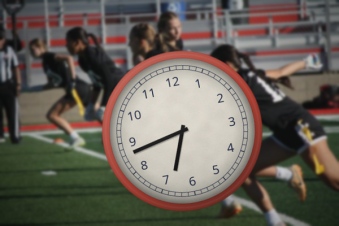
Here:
6,43
